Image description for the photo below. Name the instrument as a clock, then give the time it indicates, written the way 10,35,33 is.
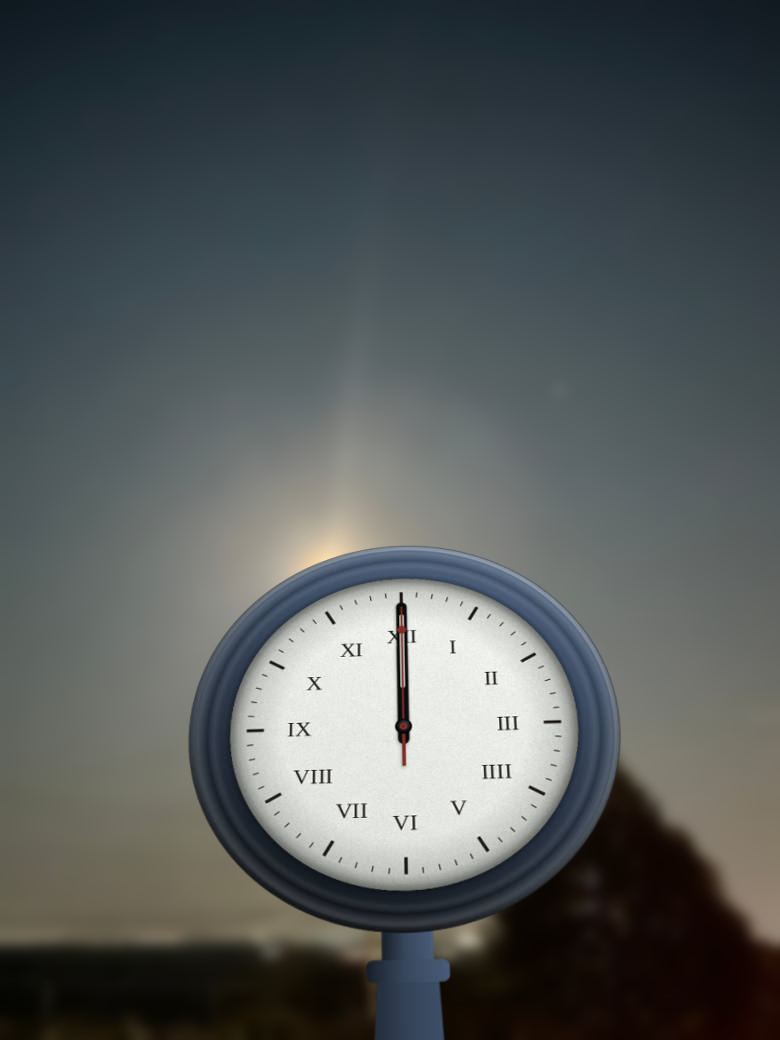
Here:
12,00,00
